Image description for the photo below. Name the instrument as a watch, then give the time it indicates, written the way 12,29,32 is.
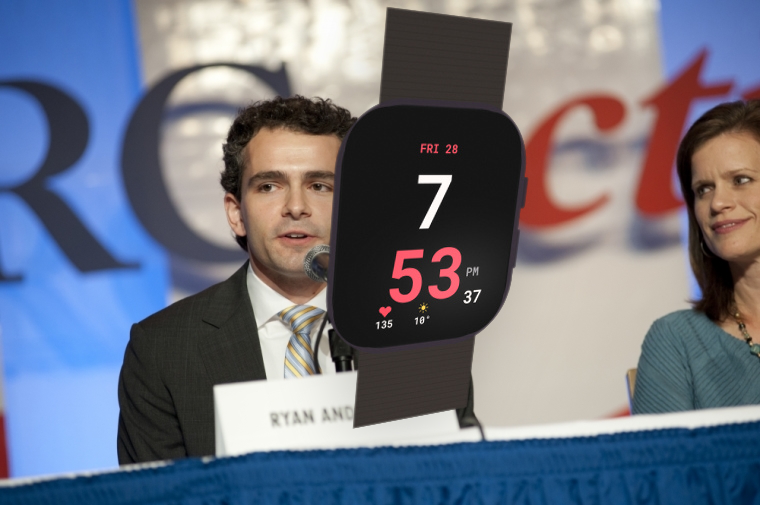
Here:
7,53,37
